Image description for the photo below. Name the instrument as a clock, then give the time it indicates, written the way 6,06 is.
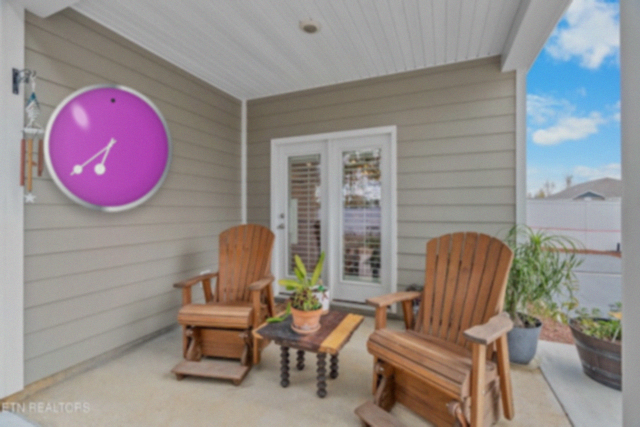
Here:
6,38
